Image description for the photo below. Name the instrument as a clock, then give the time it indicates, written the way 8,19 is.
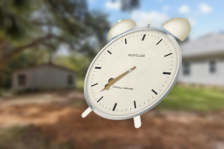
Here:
7,37
